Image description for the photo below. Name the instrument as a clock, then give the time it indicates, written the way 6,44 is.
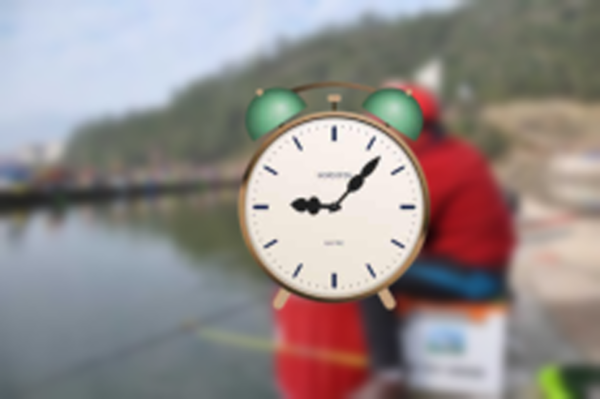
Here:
9,07
